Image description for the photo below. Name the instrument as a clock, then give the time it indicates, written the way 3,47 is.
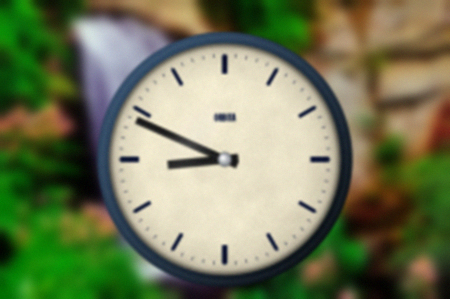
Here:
8,49
